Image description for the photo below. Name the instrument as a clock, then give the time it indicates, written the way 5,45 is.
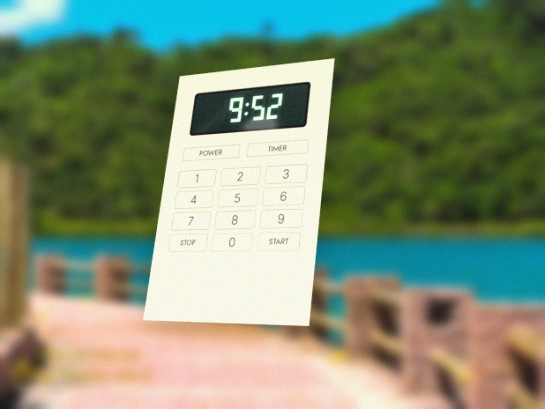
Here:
9,52
